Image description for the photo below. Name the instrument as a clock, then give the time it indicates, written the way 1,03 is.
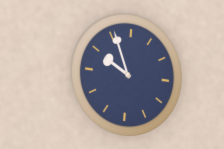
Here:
9,56
